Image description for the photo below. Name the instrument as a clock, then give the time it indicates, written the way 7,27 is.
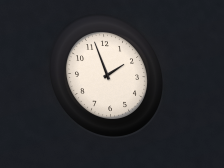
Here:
1,57
